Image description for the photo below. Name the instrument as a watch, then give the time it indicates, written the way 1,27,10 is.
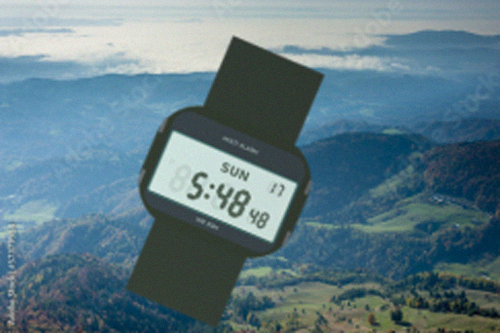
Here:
5,48,48
